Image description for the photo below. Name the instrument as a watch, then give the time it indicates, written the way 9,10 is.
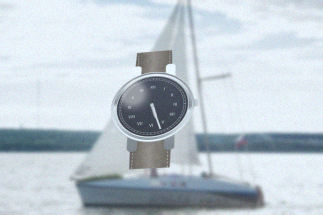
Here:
5,27
